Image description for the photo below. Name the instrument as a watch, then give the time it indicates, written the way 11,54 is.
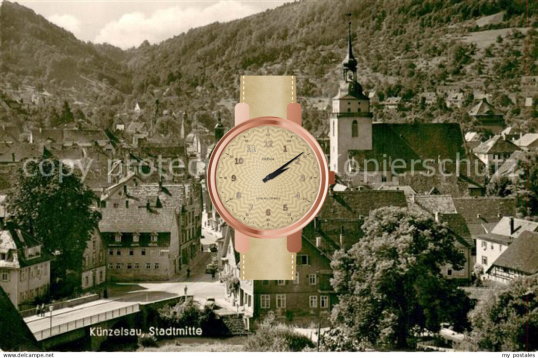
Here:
2,09
